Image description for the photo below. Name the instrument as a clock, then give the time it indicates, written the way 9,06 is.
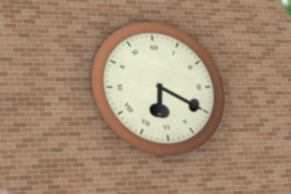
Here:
6,20
